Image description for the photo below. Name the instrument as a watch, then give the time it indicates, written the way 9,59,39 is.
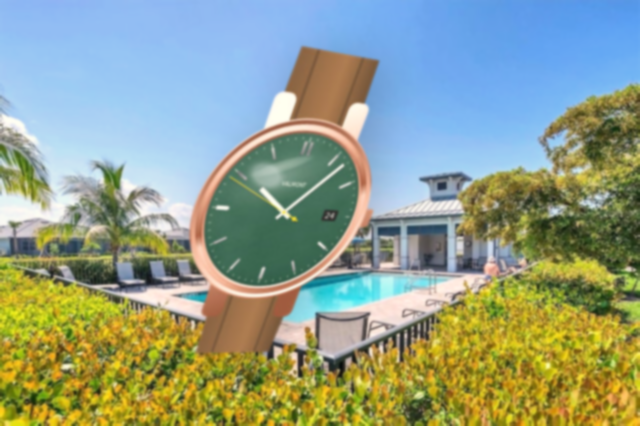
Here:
10,06,49
